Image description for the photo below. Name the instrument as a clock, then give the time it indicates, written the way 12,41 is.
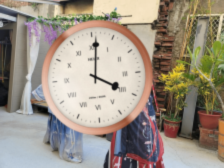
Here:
4,01
